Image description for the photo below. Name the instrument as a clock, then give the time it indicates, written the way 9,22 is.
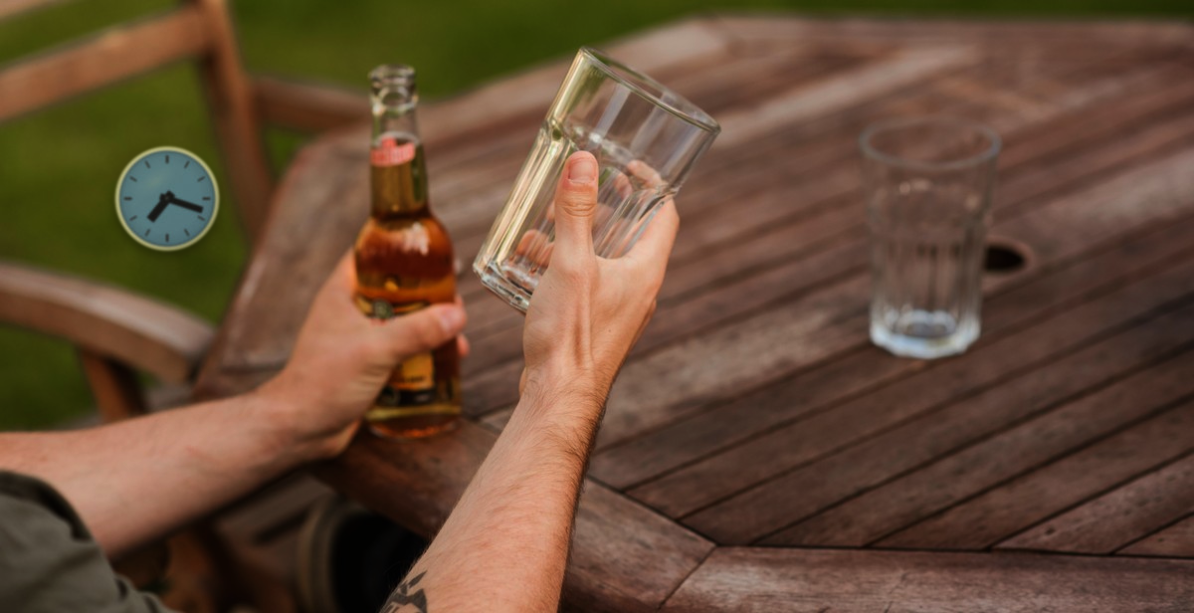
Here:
7,18
